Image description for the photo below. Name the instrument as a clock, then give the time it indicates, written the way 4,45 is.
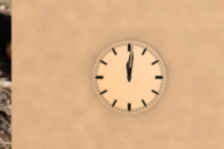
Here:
12,01
